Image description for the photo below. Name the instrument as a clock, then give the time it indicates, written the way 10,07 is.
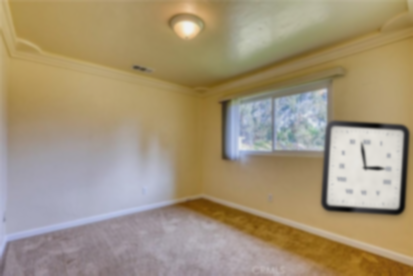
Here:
2,58
